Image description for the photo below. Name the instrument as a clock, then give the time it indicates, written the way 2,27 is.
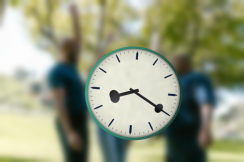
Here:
8,20
